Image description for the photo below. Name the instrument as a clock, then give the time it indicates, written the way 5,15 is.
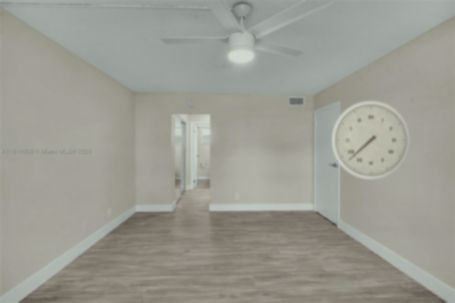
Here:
7,38
